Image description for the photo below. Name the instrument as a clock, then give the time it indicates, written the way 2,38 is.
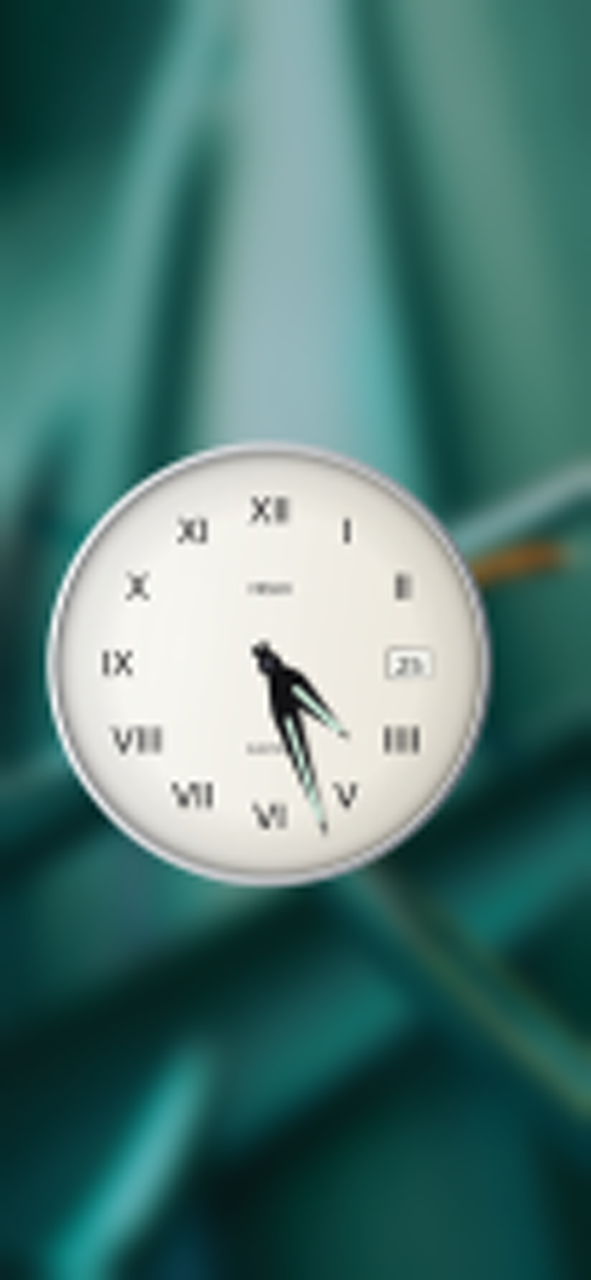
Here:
4,27
